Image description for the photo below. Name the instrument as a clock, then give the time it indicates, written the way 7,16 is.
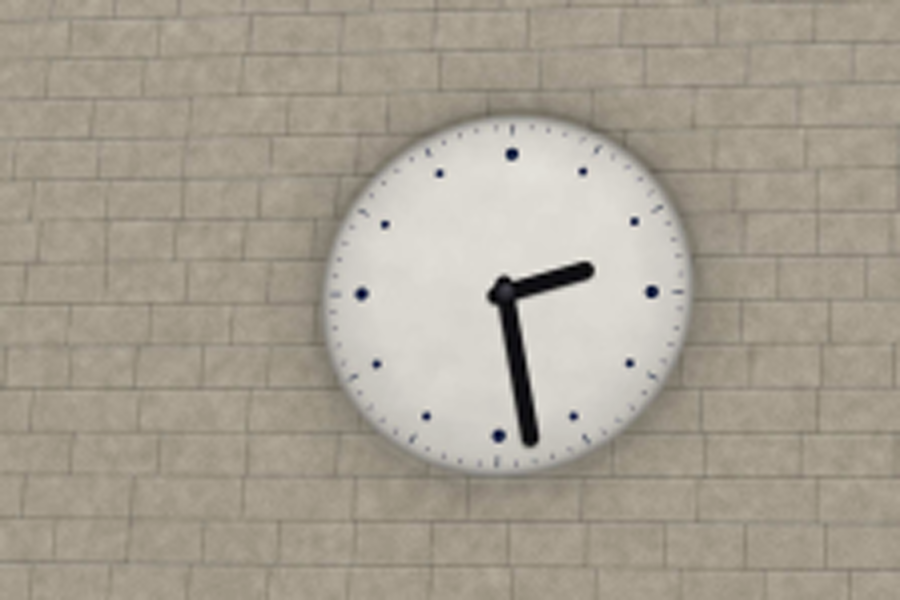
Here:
2,28
